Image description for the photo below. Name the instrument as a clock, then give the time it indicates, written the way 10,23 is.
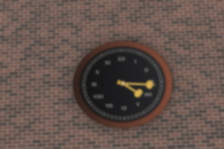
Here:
4,16
